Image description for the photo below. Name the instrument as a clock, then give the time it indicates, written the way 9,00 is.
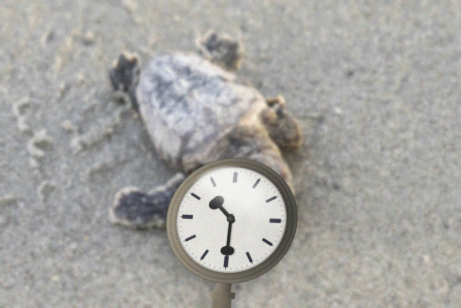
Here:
10,30
